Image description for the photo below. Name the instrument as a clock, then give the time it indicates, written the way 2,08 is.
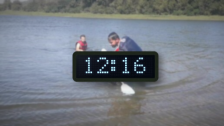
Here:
12,16
